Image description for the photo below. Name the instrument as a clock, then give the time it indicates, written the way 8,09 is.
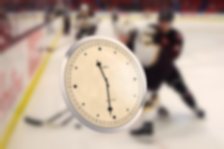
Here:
11,31
